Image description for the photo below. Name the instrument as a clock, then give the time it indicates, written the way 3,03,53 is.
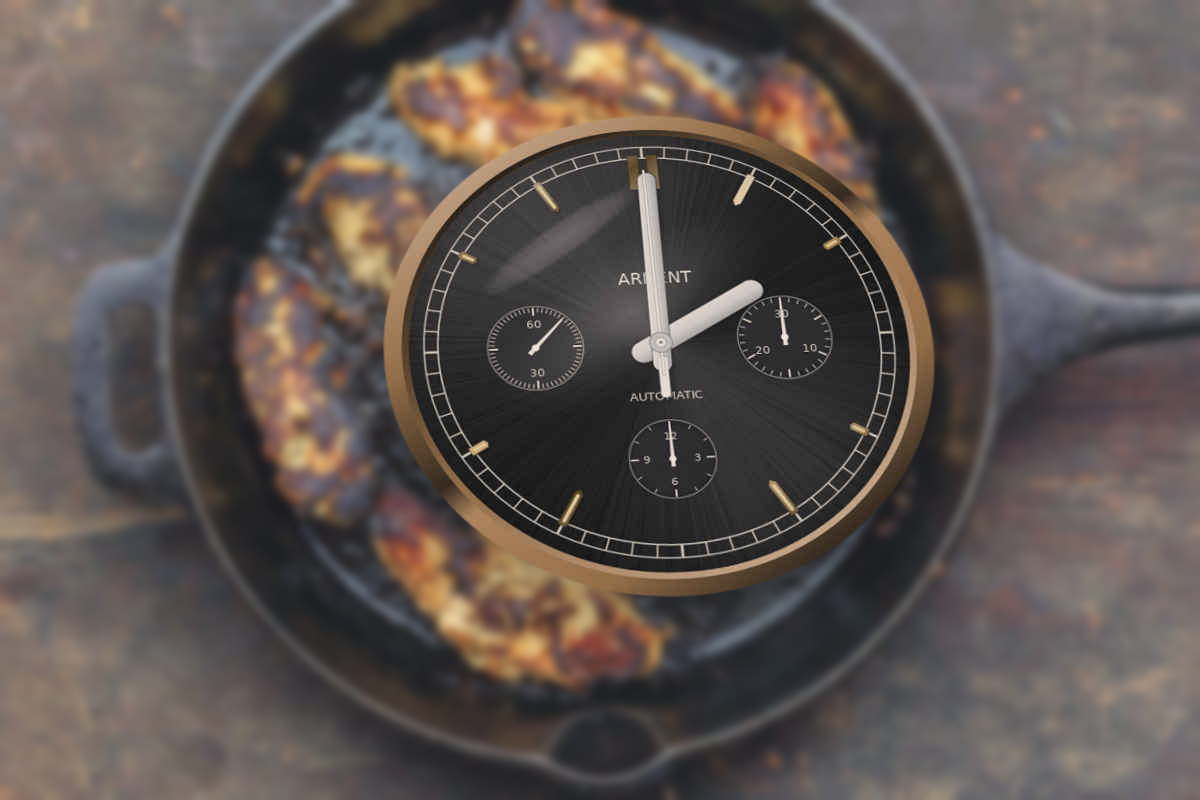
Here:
2,00,07
